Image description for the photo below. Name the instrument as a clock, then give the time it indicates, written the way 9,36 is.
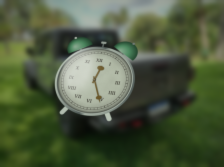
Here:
12,26
